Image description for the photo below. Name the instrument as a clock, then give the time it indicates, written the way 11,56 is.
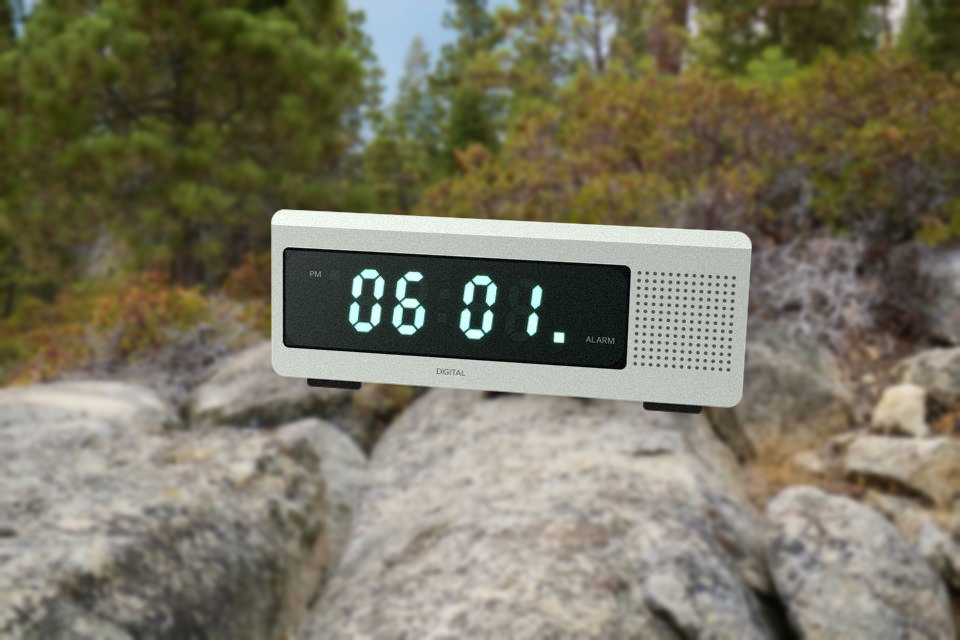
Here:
6,01
